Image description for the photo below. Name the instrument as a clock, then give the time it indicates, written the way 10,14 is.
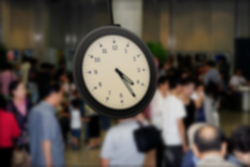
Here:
4,25
